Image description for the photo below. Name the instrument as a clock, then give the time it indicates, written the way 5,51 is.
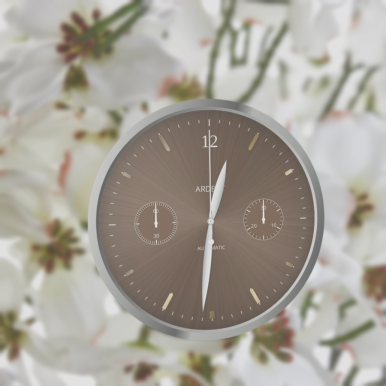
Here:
12,31
